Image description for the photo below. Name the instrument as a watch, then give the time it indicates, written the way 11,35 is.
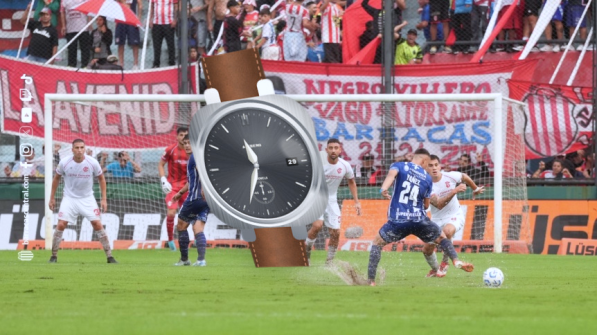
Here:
11,34
